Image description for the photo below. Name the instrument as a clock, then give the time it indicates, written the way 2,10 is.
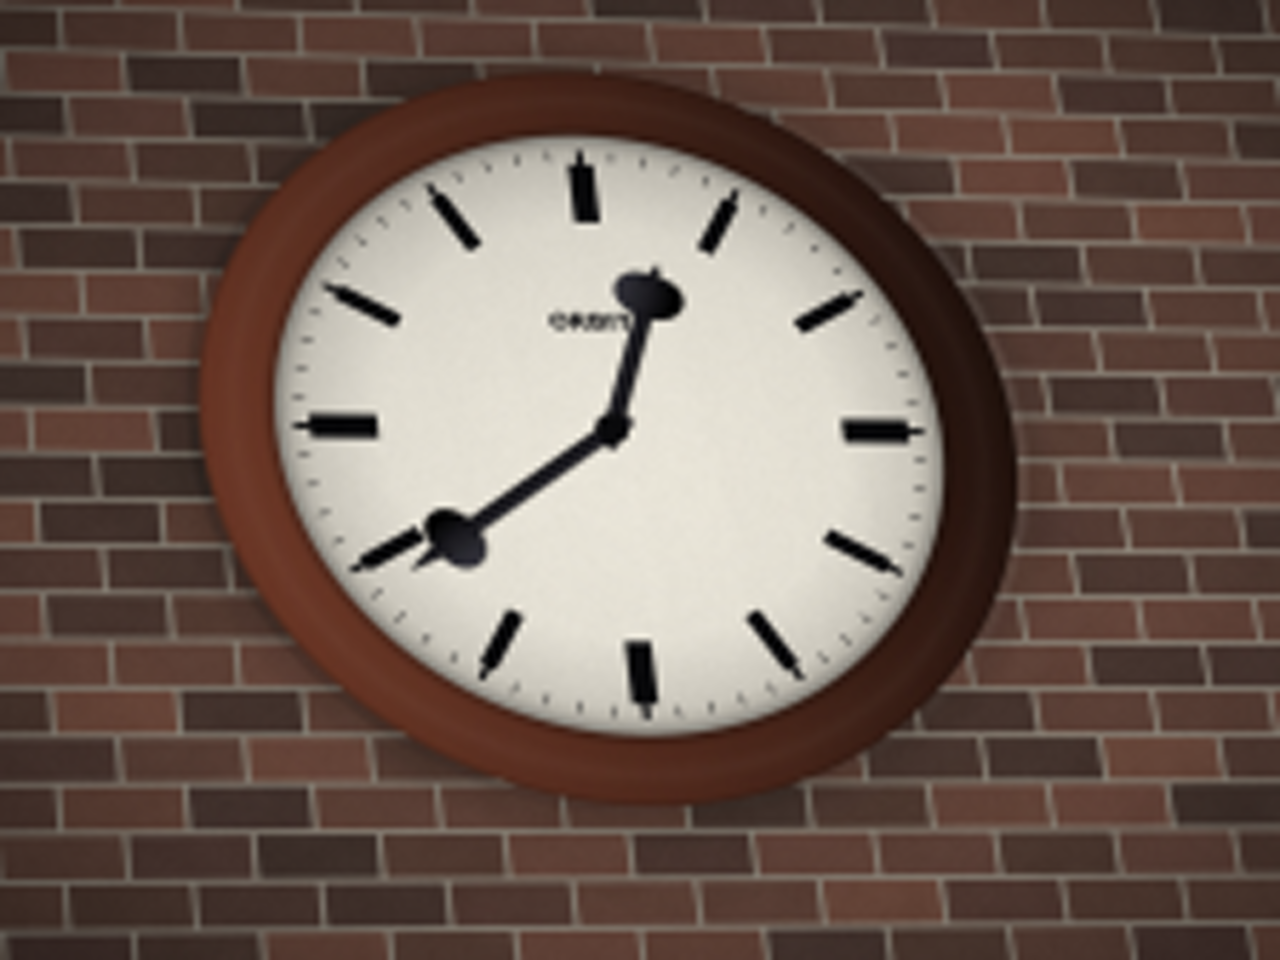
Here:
12,39
